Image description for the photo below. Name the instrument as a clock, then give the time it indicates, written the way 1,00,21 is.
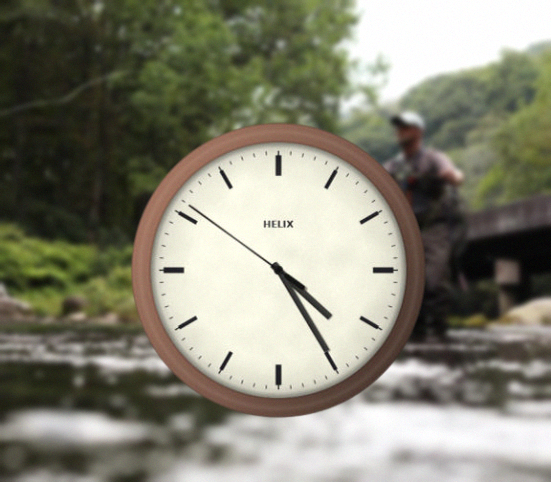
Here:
4,24,51
